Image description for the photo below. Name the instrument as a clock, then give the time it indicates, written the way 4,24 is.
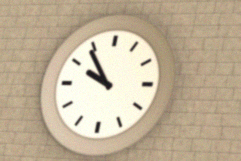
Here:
9,54
